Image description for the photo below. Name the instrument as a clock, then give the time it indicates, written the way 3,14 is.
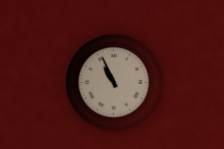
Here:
10,56
